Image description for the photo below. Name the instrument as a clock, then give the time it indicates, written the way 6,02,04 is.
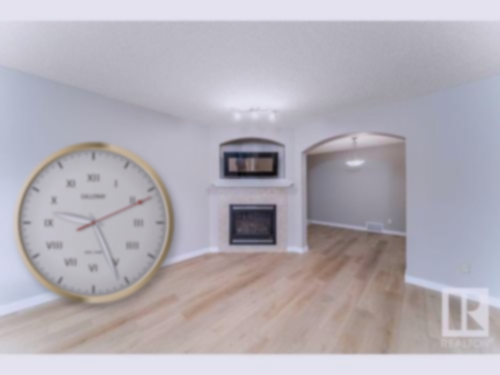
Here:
9,26,11
